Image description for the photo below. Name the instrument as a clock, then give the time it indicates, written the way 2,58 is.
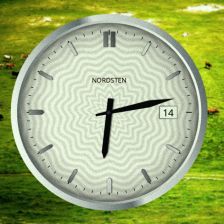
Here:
6,13
